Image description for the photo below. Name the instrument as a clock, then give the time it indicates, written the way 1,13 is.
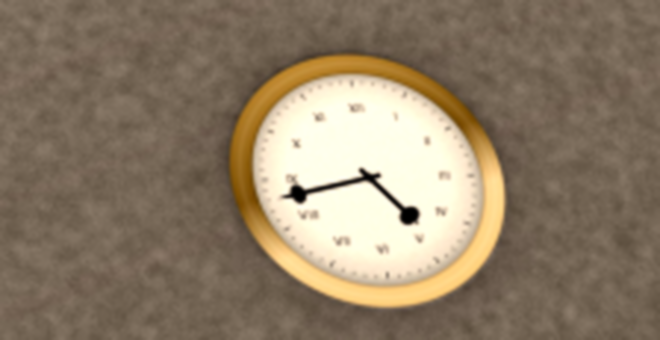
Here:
4,43
